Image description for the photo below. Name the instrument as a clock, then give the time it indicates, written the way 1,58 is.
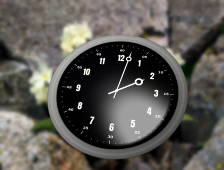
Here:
2,02
